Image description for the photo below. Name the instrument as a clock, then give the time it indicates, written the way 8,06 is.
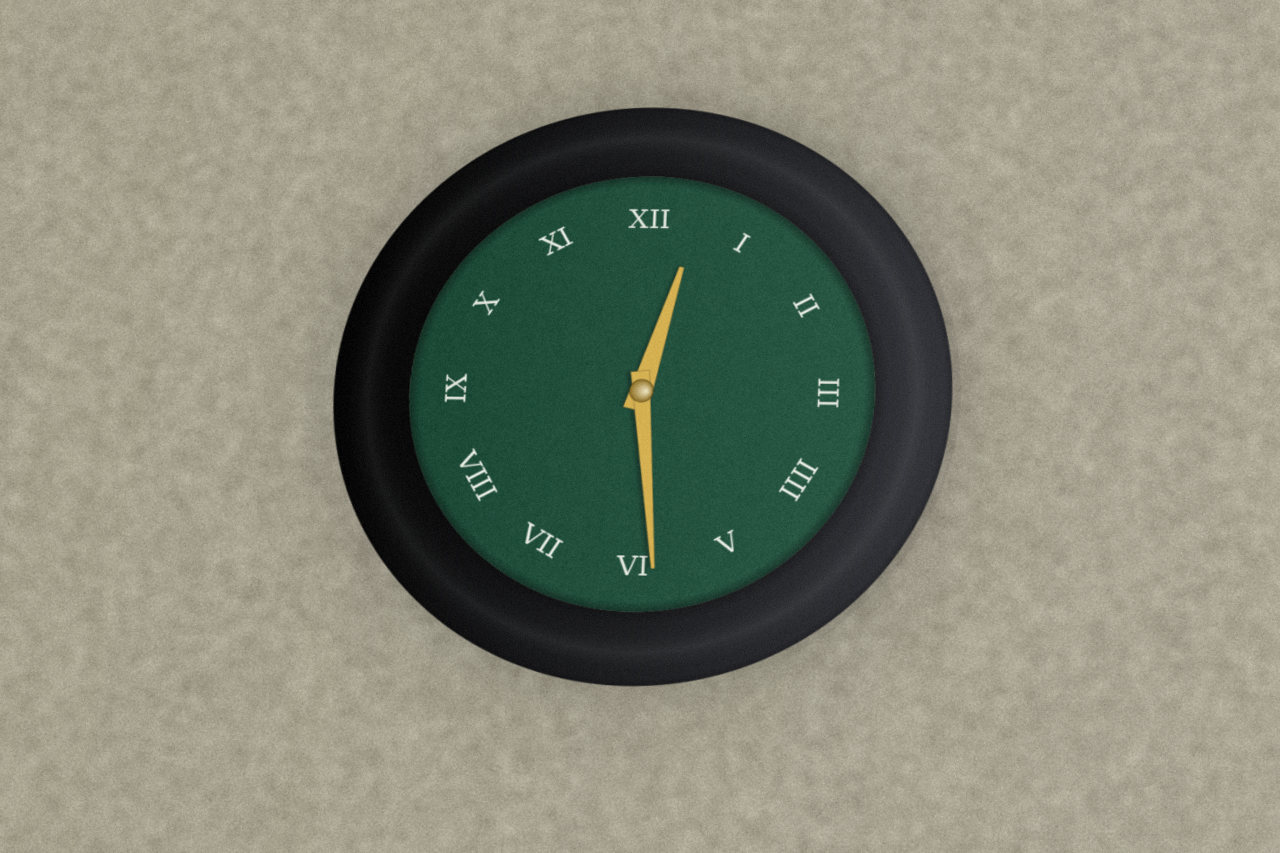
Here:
12,29
